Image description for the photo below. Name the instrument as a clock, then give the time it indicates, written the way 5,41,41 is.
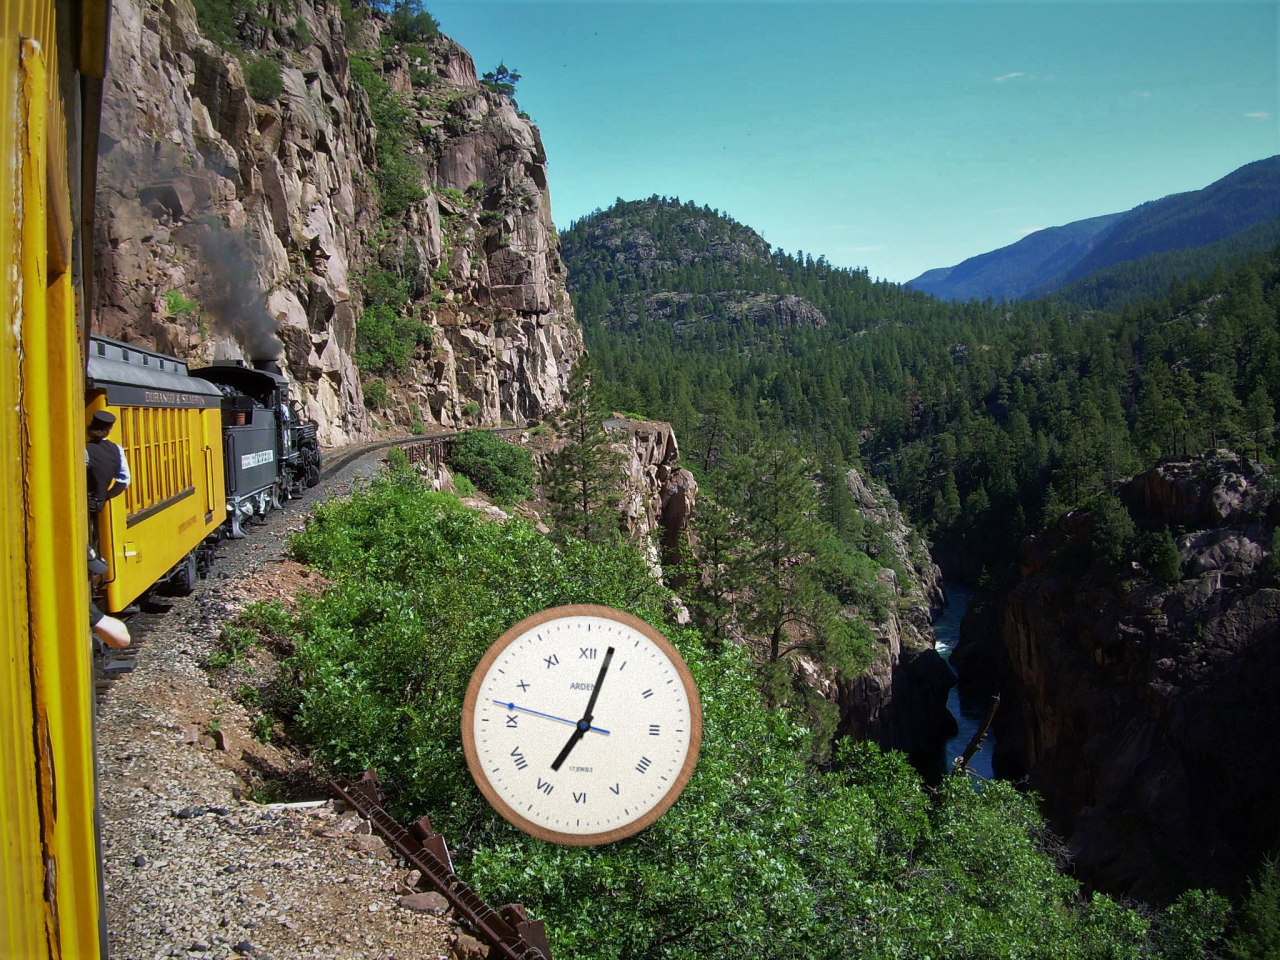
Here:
7,02,47
